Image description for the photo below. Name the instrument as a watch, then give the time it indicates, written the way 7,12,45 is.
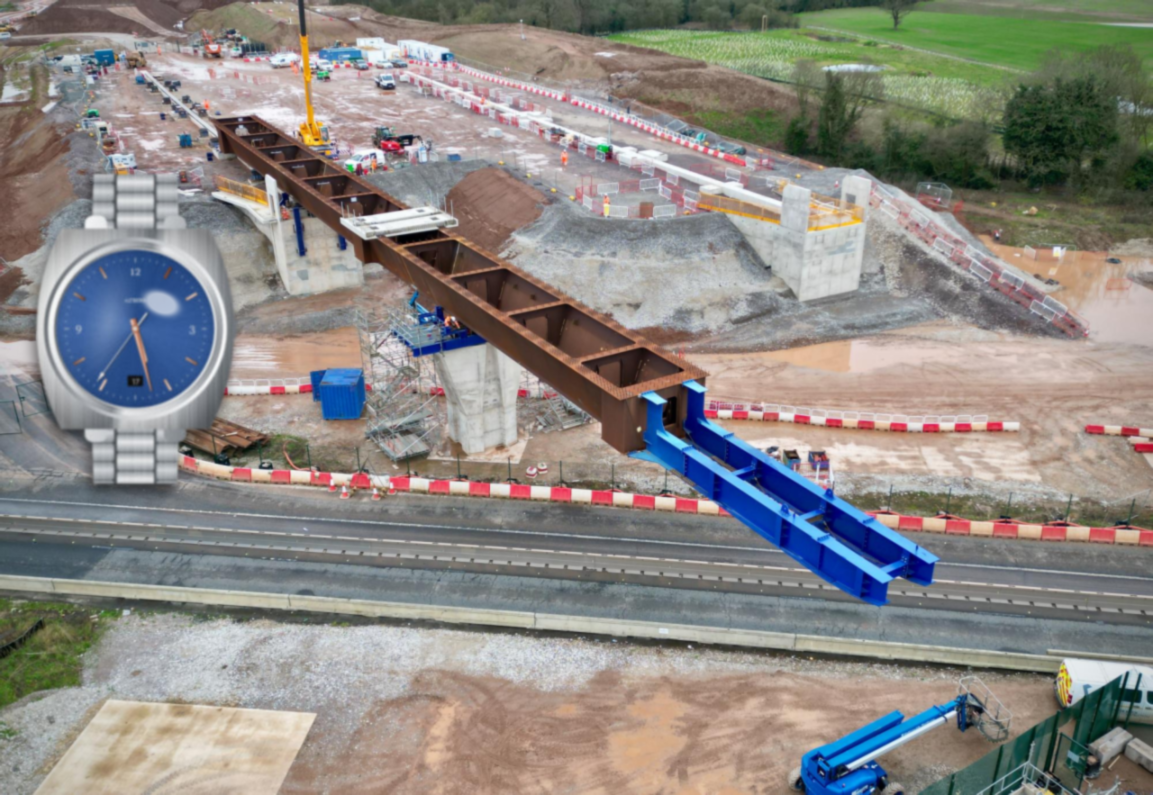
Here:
5,27,36
